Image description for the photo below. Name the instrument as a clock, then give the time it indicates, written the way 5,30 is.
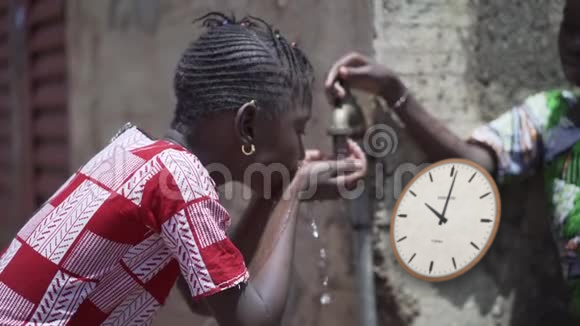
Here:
10,01
